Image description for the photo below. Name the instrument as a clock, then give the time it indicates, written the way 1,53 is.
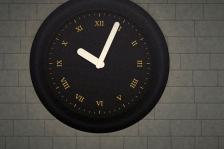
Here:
10,04
